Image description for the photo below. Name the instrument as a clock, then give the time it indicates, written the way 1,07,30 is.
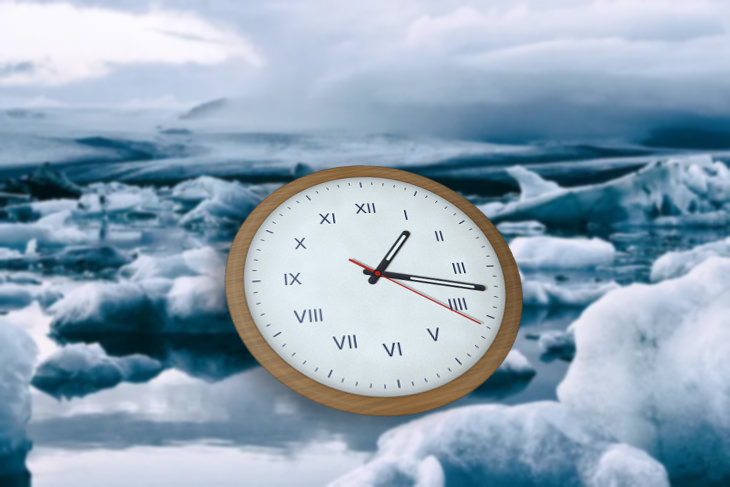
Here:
1,17,21
